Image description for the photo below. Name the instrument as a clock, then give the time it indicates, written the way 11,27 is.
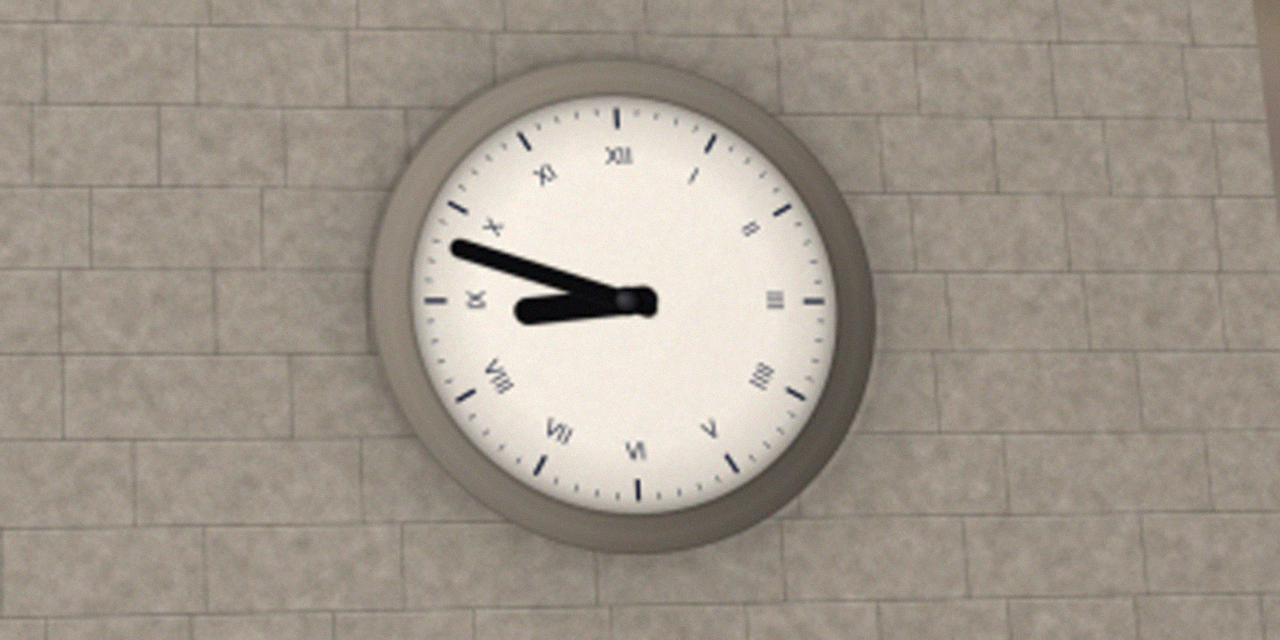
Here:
8,48
